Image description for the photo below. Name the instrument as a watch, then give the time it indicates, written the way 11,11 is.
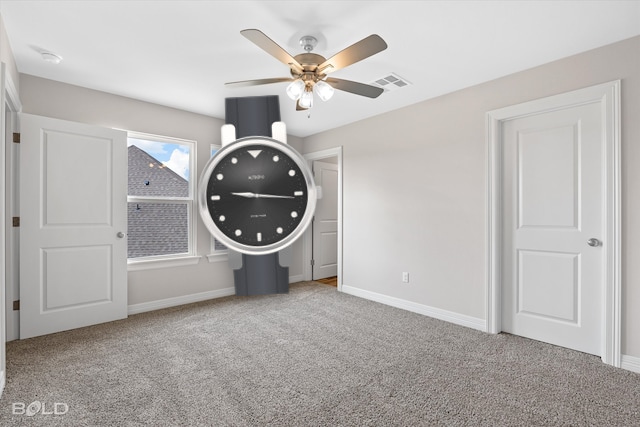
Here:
9,16
